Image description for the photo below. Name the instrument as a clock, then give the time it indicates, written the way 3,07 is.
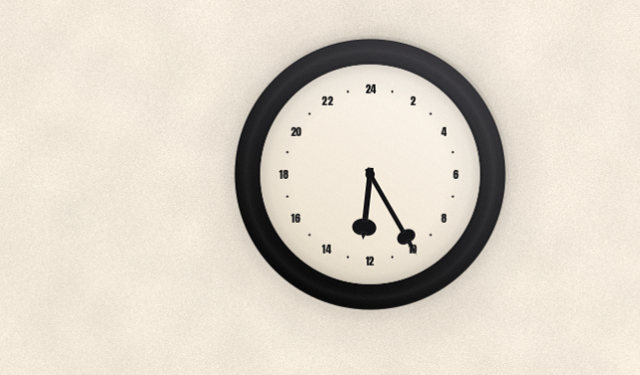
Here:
12,25
